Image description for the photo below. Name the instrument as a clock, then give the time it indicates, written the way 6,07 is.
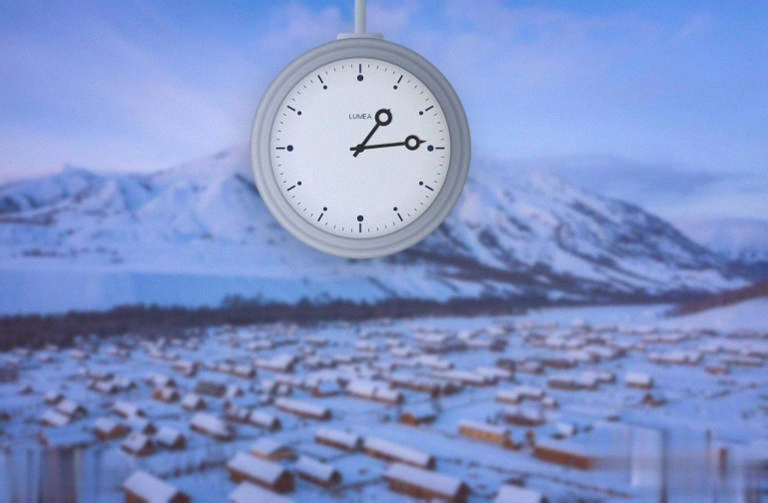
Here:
1,14
